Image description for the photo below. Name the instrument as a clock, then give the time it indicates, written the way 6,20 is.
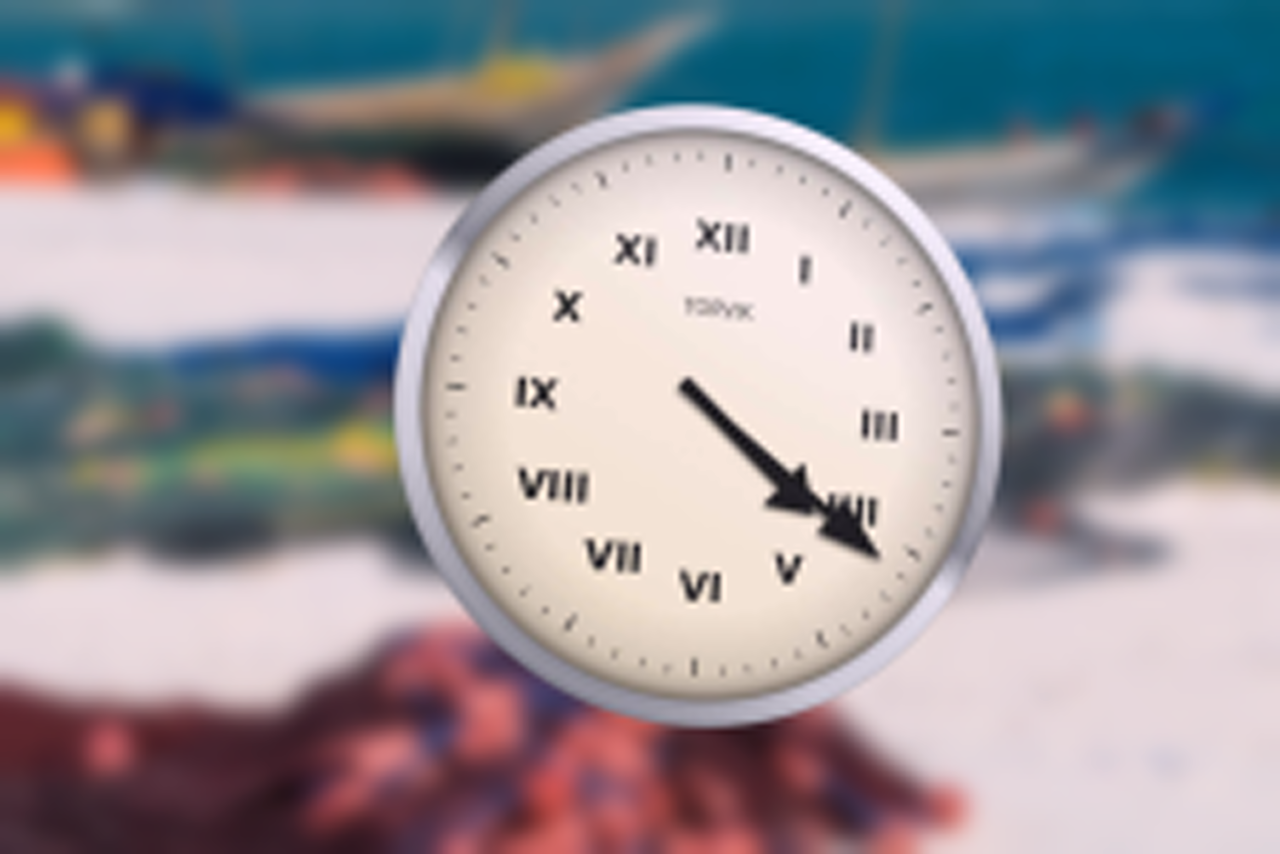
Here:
4,21
